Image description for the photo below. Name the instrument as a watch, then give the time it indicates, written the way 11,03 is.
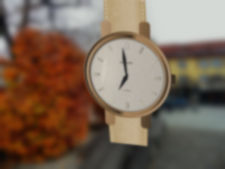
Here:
6,59
